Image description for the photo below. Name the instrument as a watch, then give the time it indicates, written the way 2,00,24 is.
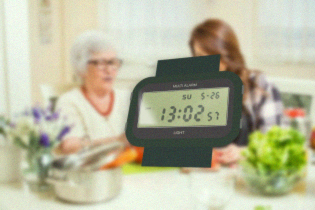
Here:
13,02,57
